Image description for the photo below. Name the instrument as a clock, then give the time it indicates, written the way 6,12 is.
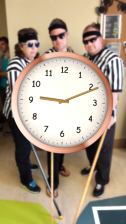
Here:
9,11
